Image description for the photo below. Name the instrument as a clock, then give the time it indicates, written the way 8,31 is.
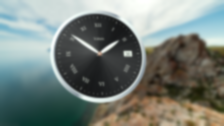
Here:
1,51
